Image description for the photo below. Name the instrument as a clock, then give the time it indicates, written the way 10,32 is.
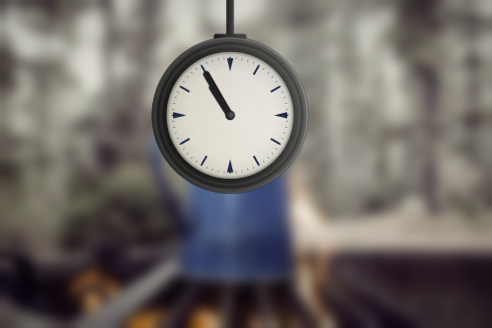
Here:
10,55
